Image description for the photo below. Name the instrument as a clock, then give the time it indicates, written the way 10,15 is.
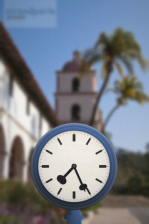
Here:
7,26
